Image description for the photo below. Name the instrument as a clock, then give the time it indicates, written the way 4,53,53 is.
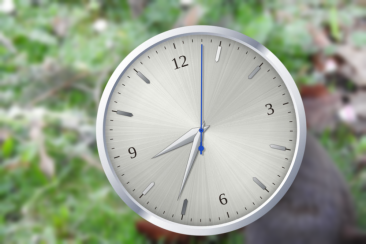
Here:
8,36,03
